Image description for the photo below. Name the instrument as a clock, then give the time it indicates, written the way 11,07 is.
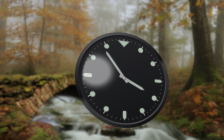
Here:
3,54
